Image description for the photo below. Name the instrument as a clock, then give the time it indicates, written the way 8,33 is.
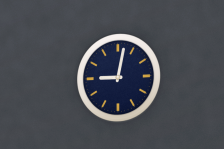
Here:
9,02
